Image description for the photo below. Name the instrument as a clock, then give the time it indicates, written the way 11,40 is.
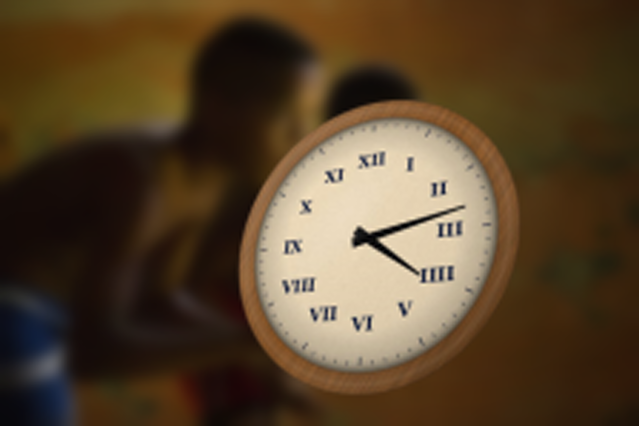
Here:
4,13
